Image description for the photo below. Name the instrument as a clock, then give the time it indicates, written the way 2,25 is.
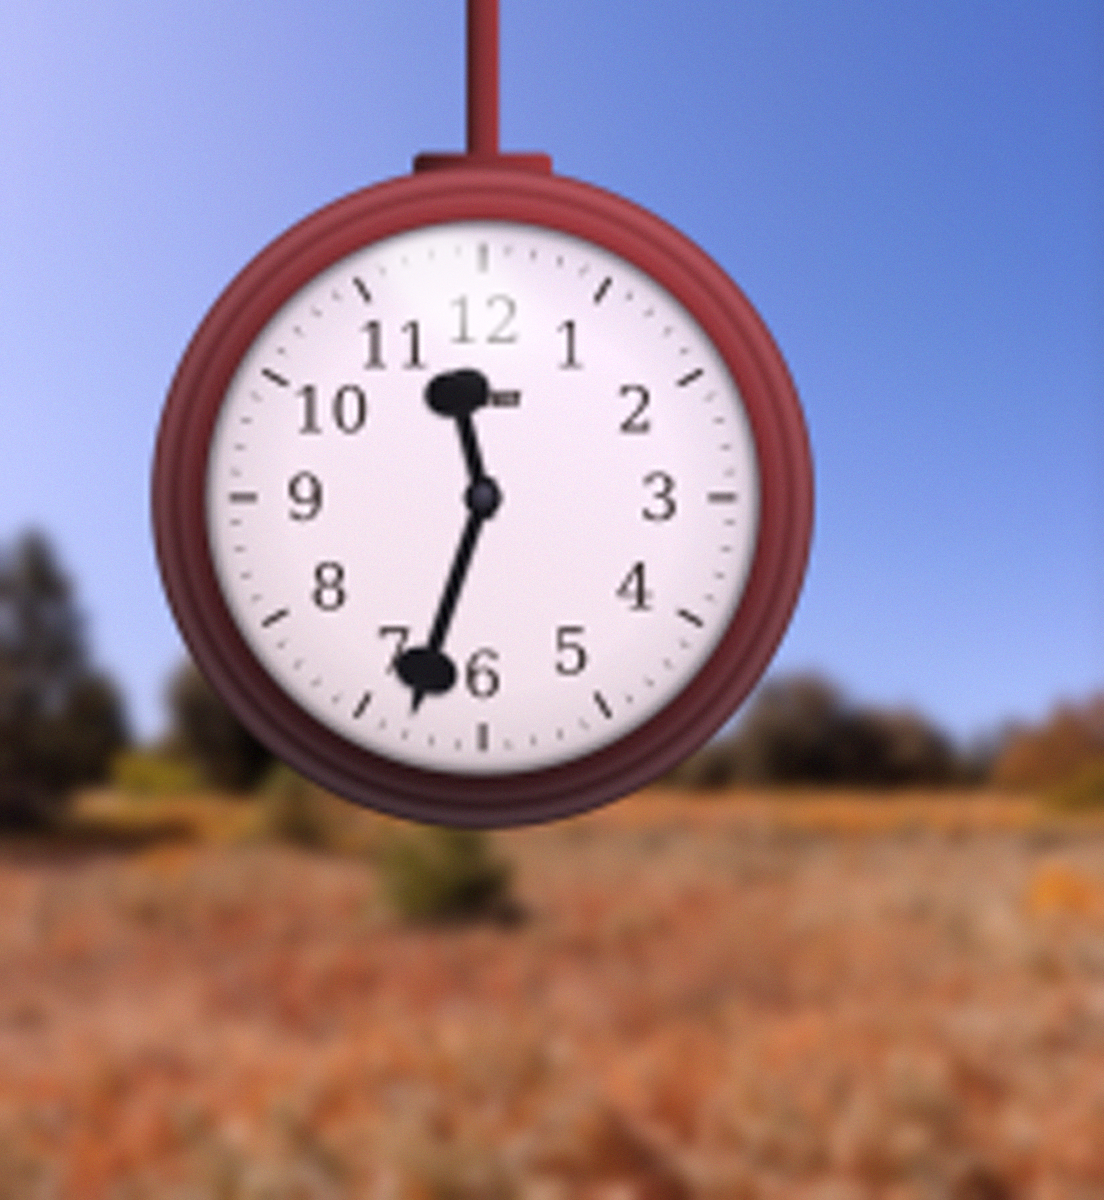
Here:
11,33
